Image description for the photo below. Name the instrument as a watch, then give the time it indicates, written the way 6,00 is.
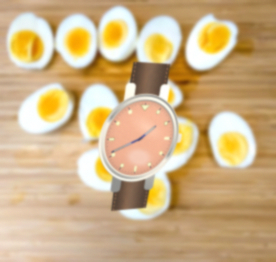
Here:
1,41
